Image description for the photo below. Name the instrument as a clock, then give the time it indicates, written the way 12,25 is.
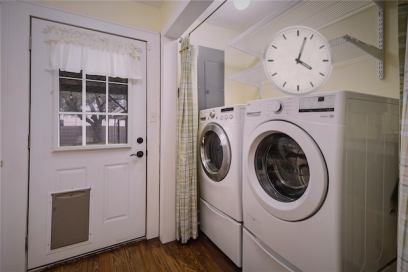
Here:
4,03
